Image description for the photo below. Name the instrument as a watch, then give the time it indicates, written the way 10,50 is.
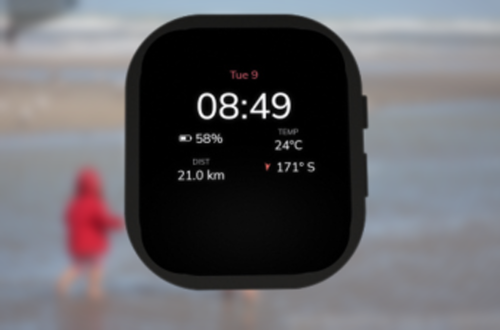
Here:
8,49
